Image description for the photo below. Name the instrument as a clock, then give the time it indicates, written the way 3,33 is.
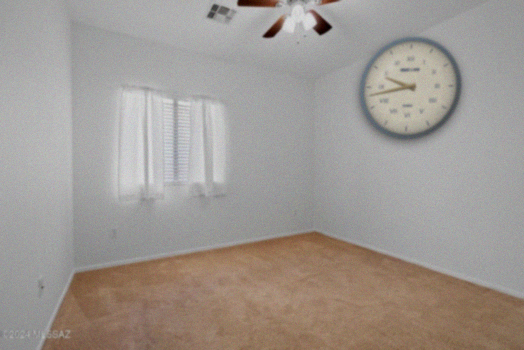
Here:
9,43
